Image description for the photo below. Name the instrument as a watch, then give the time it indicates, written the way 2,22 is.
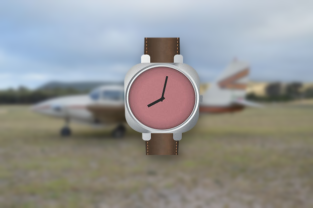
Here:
8,02
